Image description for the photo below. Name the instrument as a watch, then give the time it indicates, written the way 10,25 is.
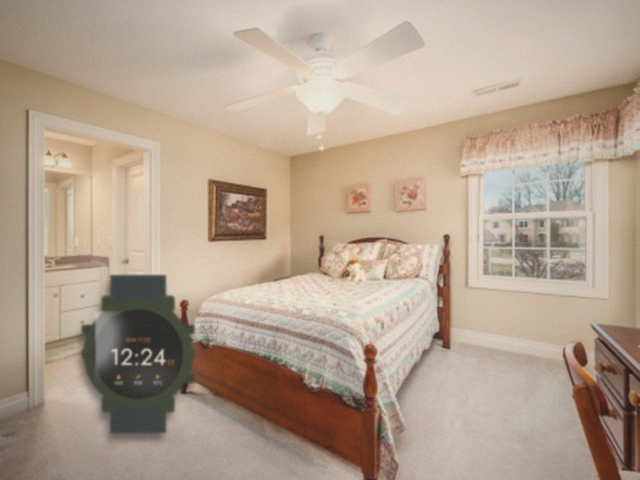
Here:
12,24
